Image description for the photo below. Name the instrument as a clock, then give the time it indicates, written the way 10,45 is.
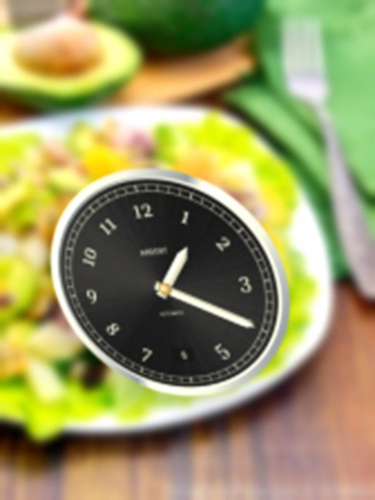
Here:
1,20
